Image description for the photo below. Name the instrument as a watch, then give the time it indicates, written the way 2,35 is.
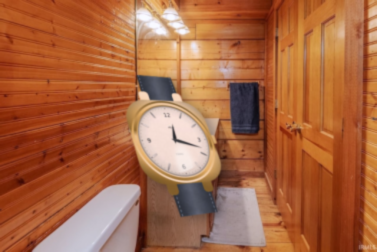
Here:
12,18
